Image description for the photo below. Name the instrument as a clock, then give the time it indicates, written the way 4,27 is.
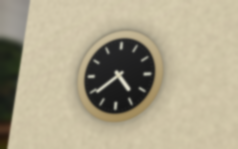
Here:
4,39
